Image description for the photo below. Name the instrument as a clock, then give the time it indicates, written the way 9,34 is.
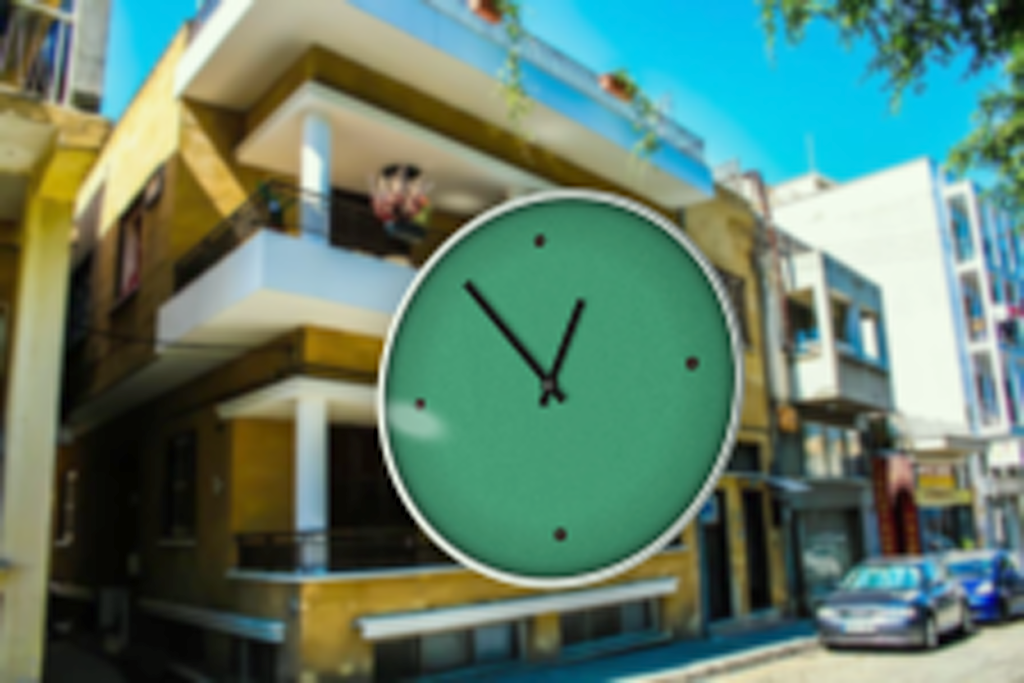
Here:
12,54
